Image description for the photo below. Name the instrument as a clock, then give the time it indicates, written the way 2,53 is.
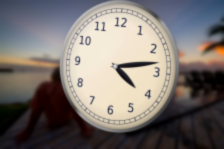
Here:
4,13
